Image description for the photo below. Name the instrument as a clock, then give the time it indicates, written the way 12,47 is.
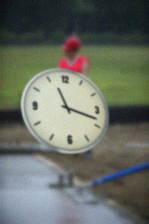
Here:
11,18
